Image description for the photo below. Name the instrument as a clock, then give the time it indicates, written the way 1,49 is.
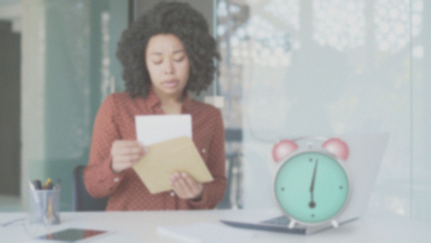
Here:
6,02
